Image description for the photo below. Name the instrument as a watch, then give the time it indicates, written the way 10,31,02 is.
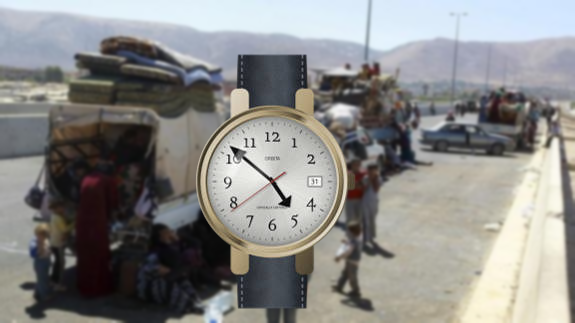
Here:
4,51,39
